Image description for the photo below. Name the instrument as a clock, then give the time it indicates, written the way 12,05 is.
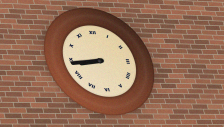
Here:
8,44
